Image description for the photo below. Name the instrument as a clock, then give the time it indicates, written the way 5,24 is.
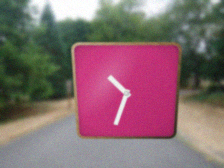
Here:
10,33
